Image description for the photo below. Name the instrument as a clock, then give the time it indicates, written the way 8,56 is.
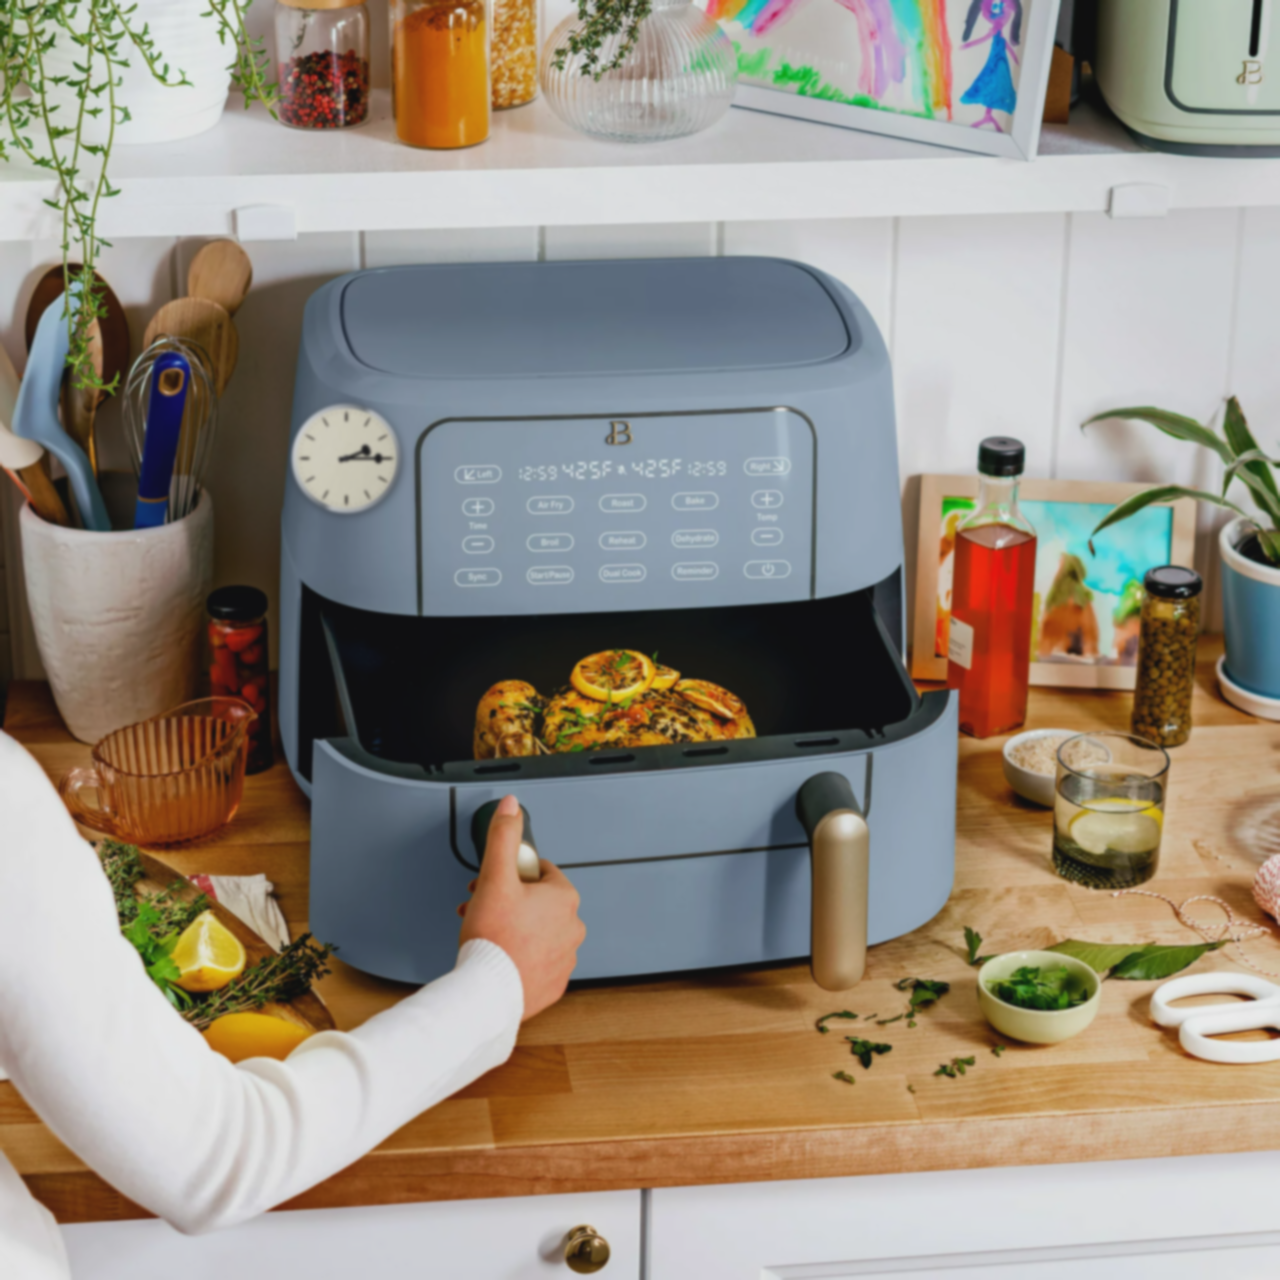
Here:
2,15
